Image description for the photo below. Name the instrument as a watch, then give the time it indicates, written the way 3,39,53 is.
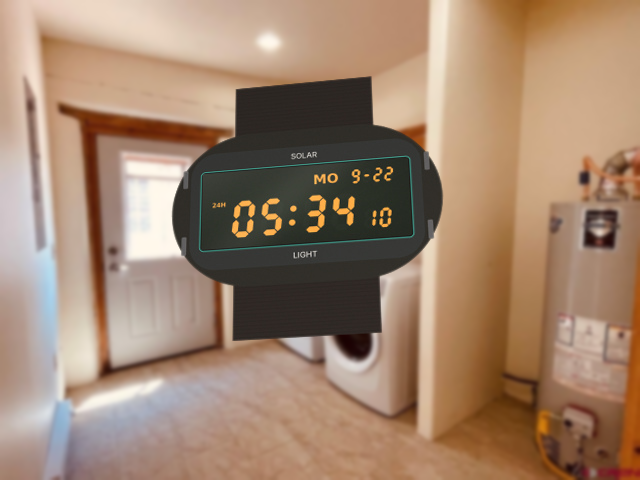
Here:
5,34,10
